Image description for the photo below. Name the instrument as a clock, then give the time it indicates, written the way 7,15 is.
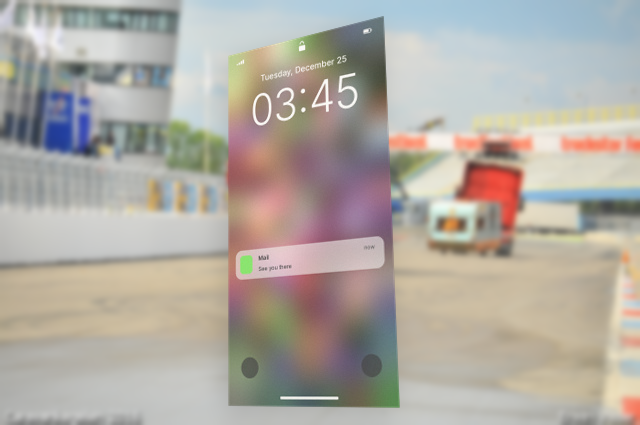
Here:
3,45
